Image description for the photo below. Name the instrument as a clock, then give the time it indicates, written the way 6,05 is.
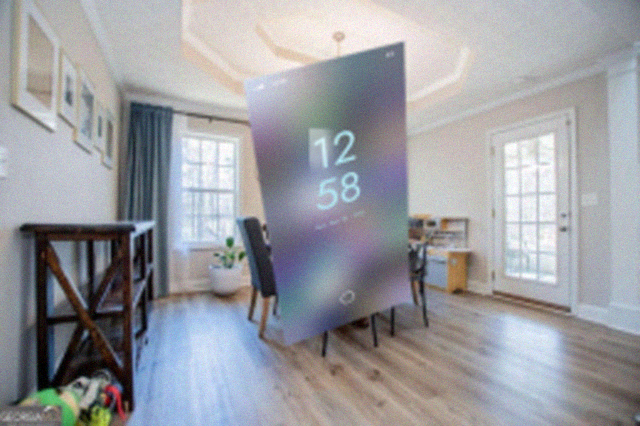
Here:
12,58
